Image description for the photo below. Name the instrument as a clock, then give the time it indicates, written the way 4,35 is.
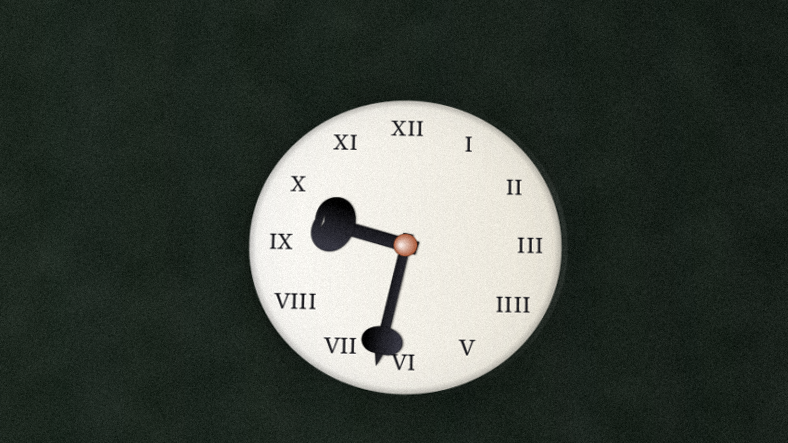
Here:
9,32
